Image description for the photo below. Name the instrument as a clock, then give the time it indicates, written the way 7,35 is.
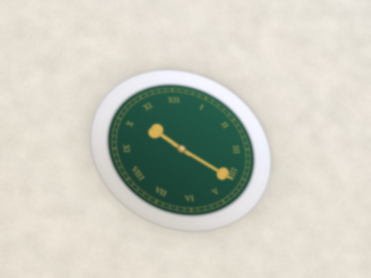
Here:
10,21
